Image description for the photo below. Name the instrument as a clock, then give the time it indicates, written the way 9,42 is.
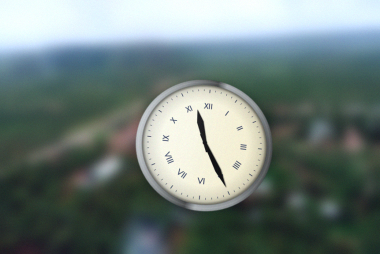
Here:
11,25
